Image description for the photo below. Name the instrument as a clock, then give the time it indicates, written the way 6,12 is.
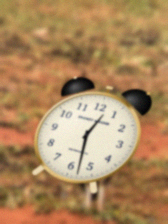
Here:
12,28
